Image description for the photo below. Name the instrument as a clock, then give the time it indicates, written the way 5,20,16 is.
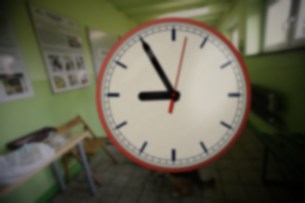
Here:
8,55,02
